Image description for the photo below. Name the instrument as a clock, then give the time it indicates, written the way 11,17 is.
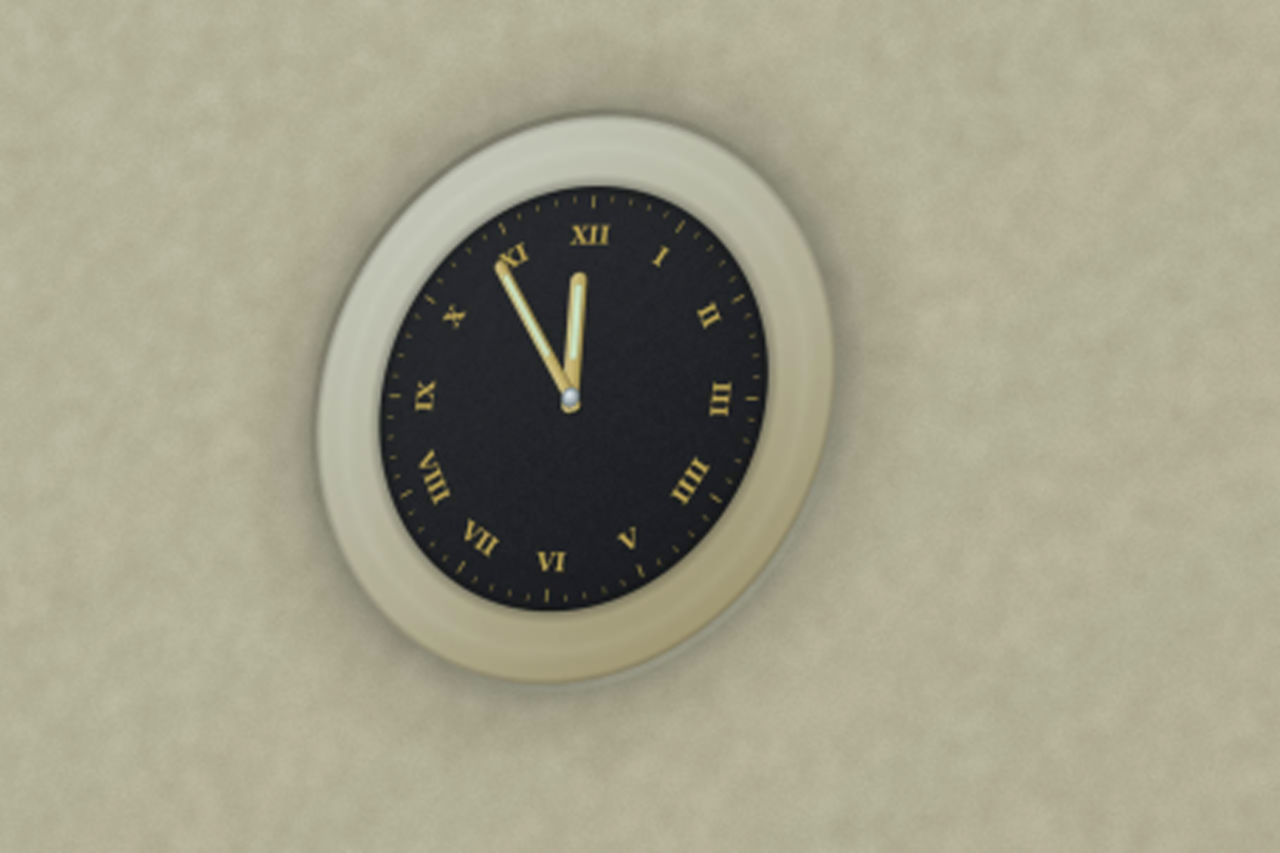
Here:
11,54
